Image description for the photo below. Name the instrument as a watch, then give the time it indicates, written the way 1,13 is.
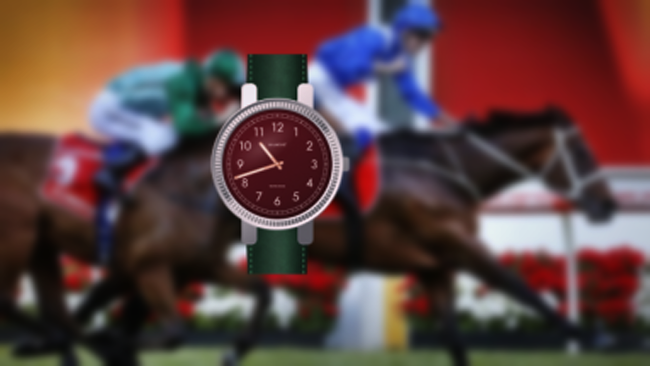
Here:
10,42
